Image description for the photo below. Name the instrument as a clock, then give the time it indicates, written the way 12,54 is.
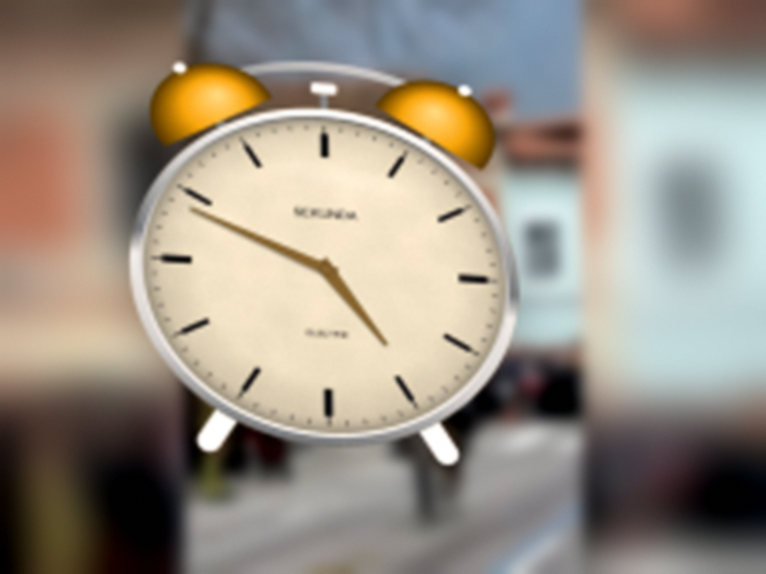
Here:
4,49
